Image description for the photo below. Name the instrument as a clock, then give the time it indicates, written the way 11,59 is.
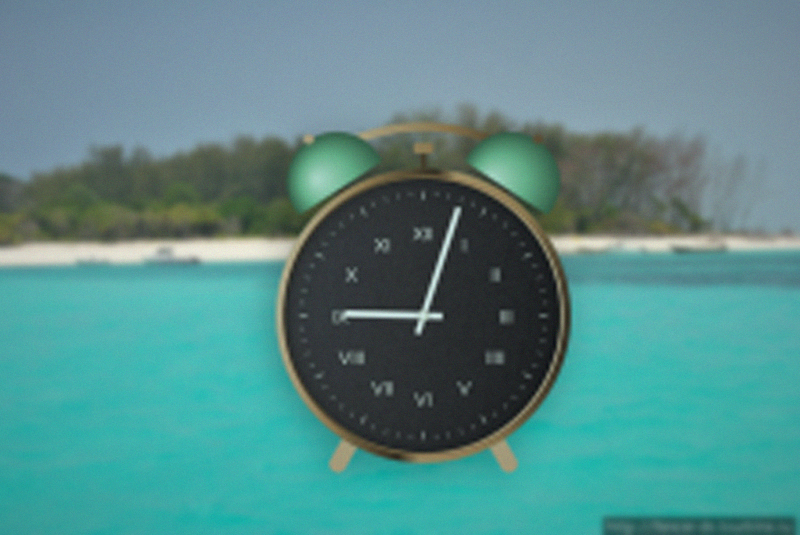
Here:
9,03
